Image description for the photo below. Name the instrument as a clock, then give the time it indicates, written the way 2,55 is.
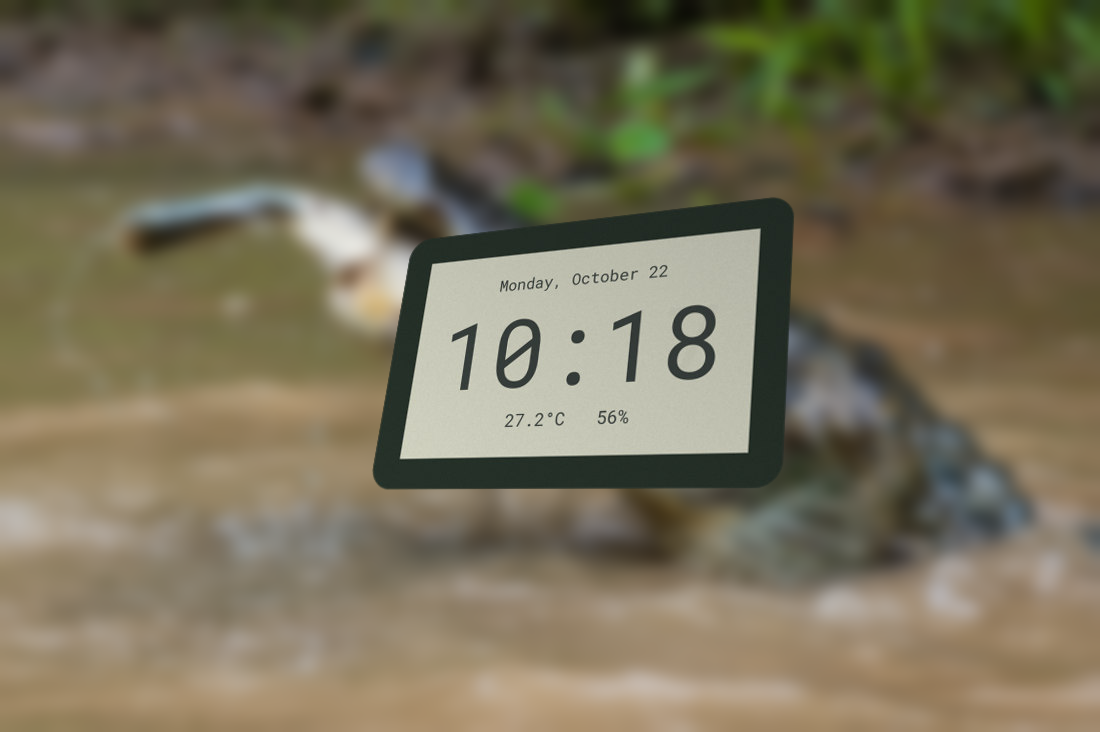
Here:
10,18
